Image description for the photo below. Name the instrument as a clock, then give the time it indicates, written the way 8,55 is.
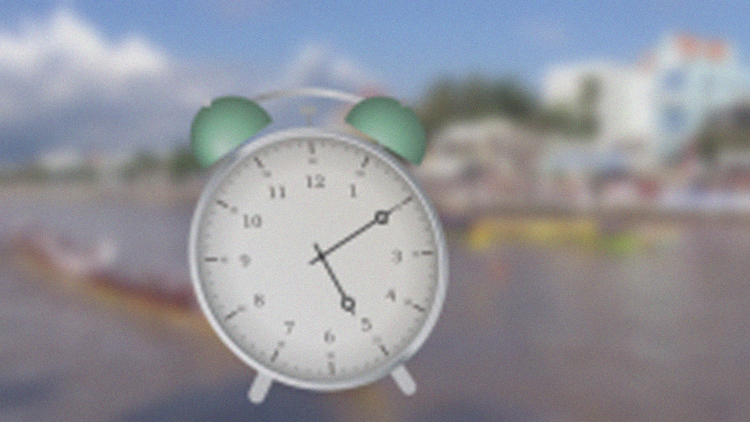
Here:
5,10
